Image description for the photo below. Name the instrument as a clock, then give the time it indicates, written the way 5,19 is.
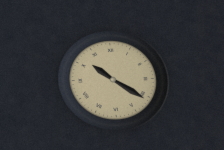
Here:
10,21
